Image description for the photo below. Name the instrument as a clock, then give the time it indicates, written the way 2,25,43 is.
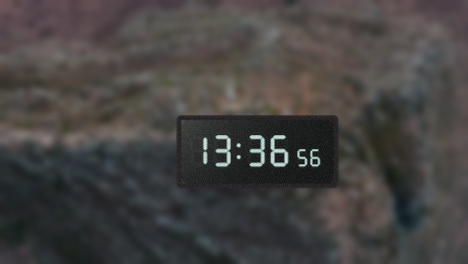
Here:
13,36,56
